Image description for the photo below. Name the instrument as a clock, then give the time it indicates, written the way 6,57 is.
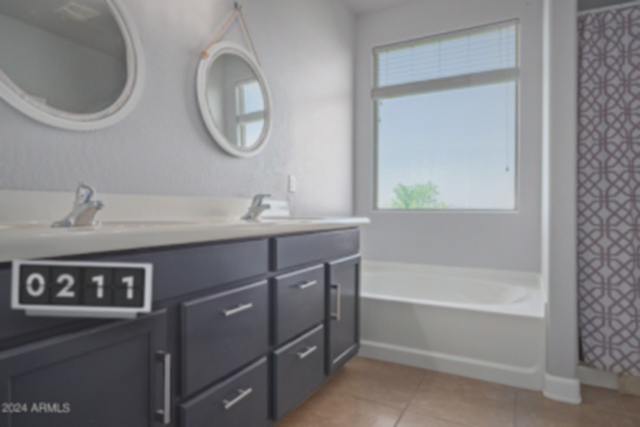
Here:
2,11
